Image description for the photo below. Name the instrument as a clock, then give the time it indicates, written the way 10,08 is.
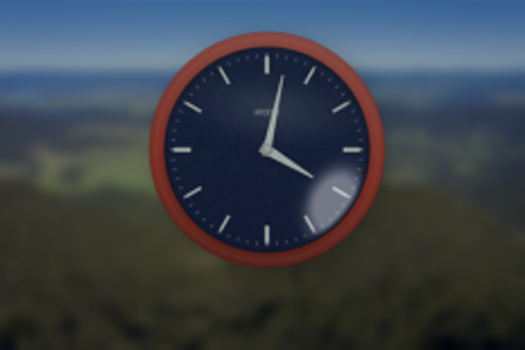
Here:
4,02
